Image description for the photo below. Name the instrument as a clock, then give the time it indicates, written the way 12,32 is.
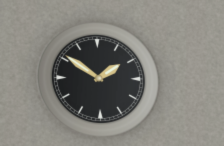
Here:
1,51
